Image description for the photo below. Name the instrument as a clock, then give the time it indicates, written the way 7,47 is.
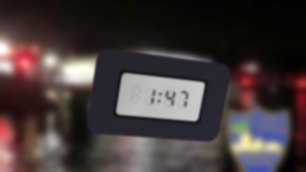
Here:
1,47
